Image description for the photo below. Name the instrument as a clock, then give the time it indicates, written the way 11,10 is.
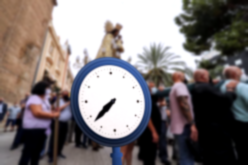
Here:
7,38
